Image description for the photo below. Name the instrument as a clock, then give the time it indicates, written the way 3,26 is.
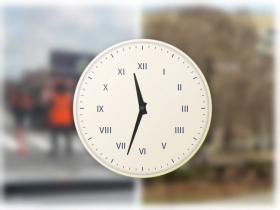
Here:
11,33
